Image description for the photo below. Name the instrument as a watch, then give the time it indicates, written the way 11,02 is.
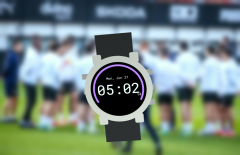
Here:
5,02
